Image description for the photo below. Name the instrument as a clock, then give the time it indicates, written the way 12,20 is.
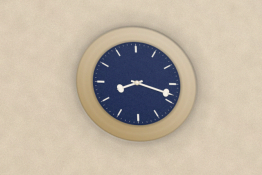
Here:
8,18
